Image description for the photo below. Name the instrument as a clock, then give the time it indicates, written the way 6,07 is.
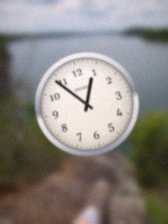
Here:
12,54
